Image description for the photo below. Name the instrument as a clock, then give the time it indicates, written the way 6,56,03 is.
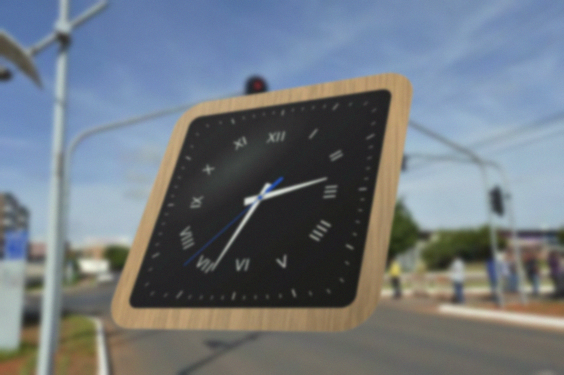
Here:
2,33,37
